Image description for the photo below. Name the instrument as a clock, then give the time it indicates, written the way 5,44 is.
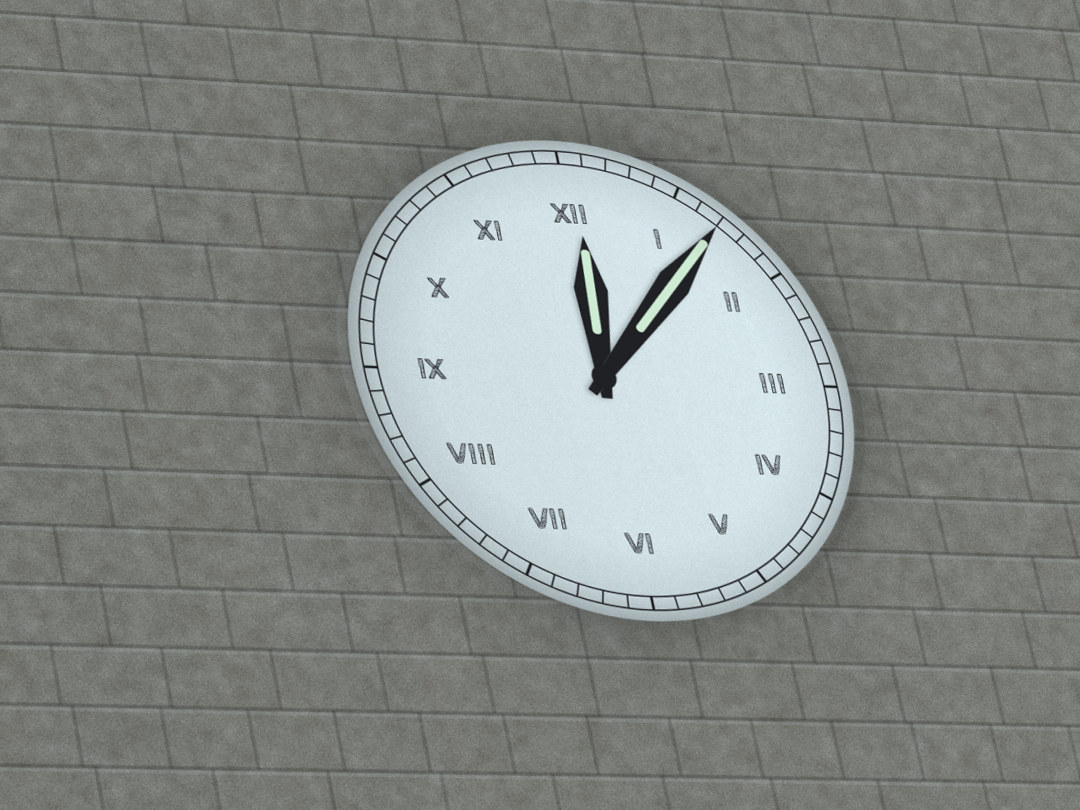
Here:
12,07
